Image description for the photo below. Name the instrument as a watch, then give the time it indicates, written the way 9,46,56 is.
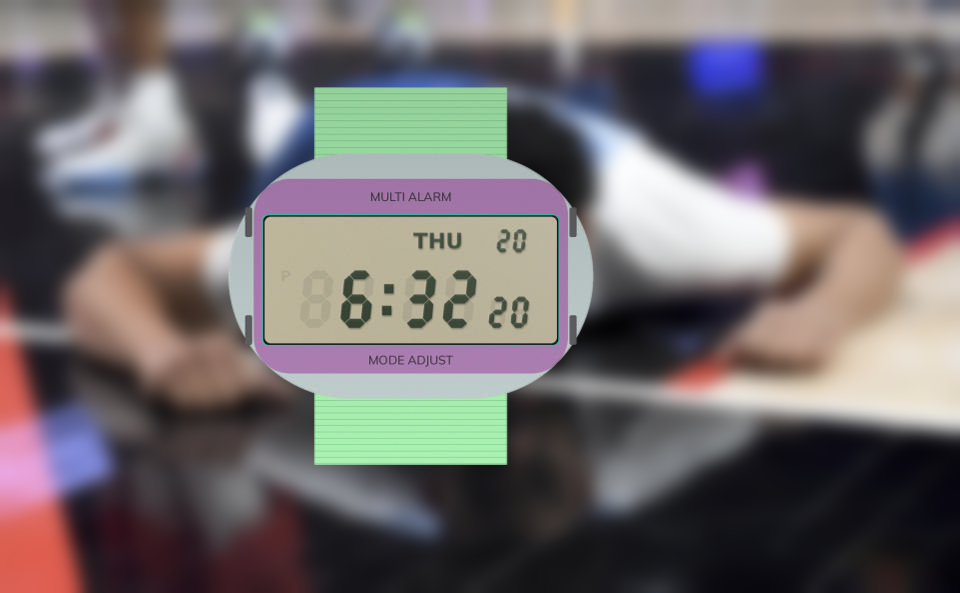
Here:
6,32,20
